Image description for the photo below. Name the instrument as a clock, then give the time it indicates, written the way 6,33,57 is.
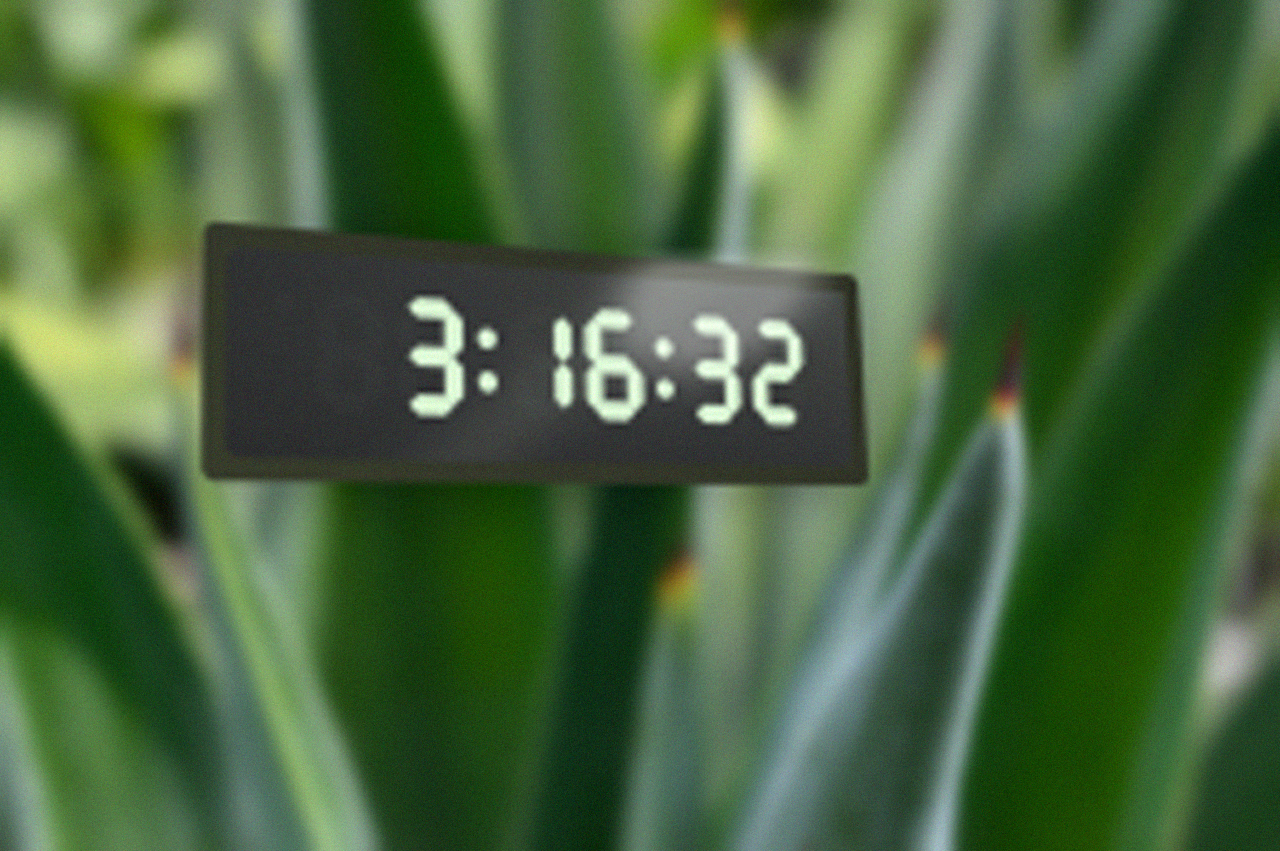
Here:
3,16,32
